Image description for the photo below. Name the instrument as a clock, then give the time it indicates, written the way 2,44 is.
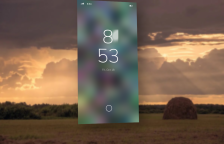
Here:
8,53
